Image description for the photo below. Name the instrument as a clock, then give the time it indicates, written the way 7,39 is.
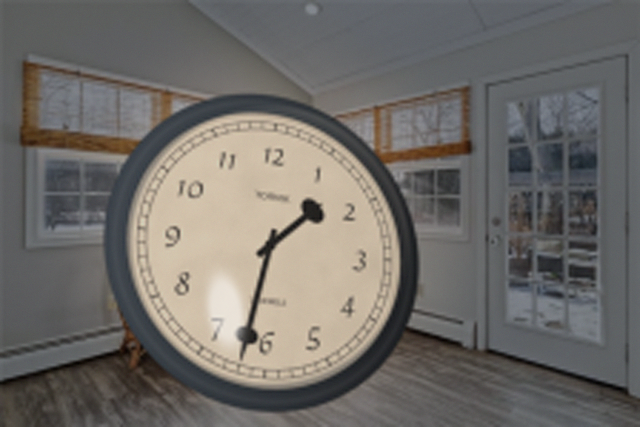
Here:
1,32
